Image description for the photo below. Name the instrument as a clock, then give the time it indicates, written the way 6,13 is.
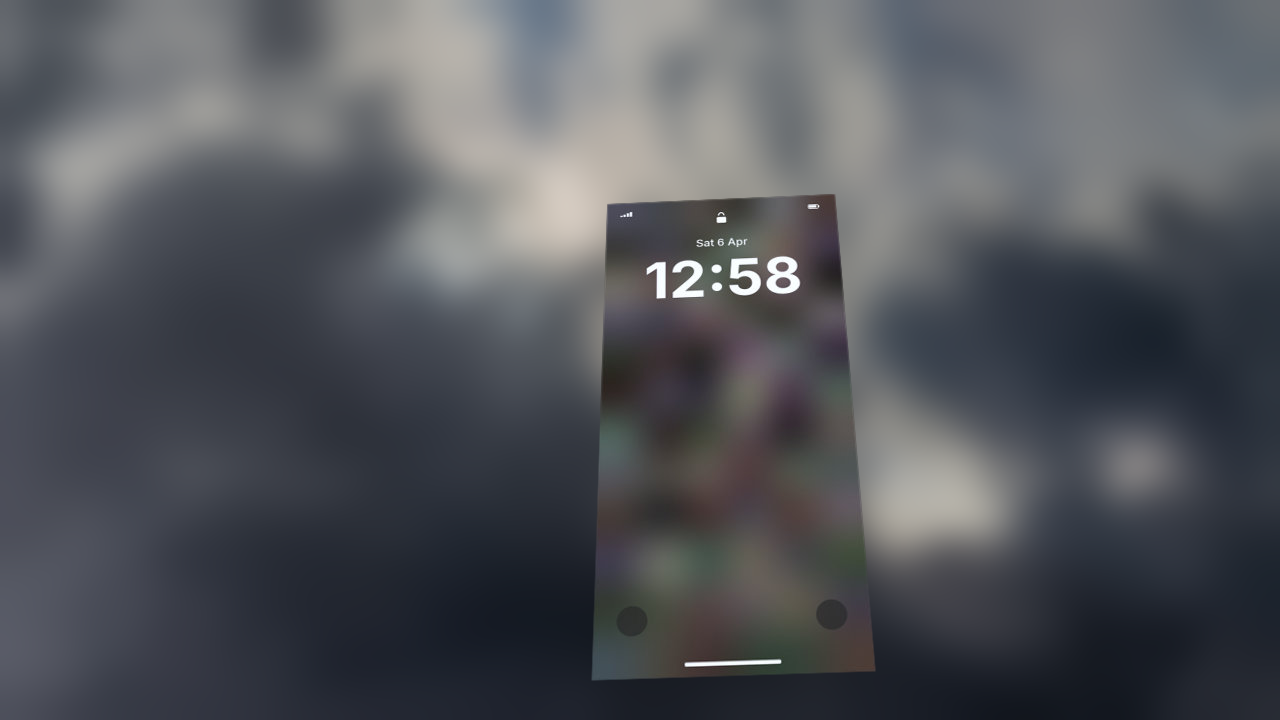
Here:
12,58
